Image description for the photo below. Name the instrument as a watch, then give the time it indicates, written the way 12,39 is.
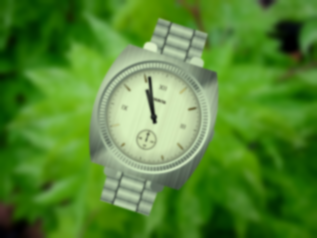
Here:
10,56
